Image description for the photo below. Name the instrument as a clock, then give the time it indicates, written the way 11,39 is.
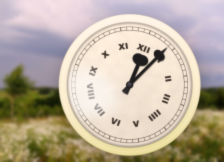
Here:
12,04
